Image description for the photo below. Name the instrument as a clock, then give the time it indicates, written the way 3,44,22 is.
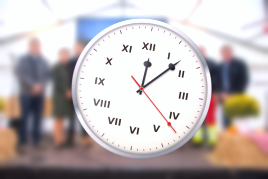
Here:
12,07,22
